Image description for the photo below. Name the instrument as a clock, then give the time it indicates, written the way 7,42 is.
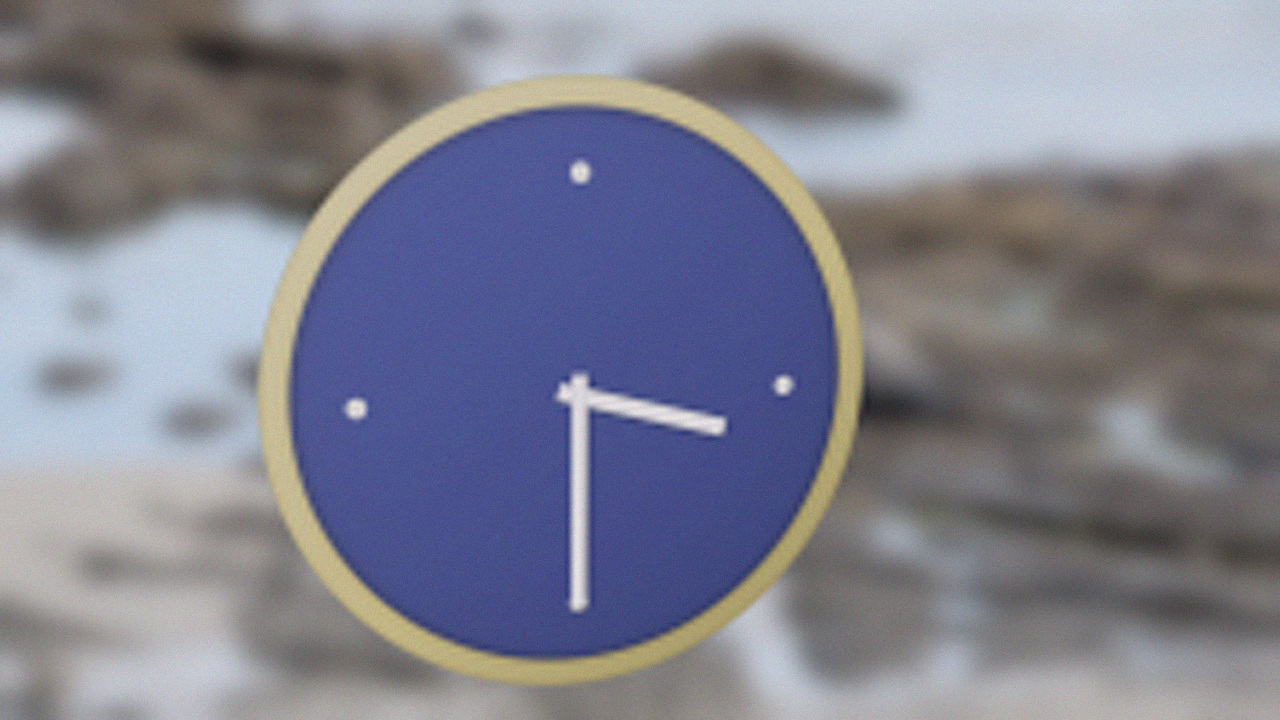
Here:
3,30
